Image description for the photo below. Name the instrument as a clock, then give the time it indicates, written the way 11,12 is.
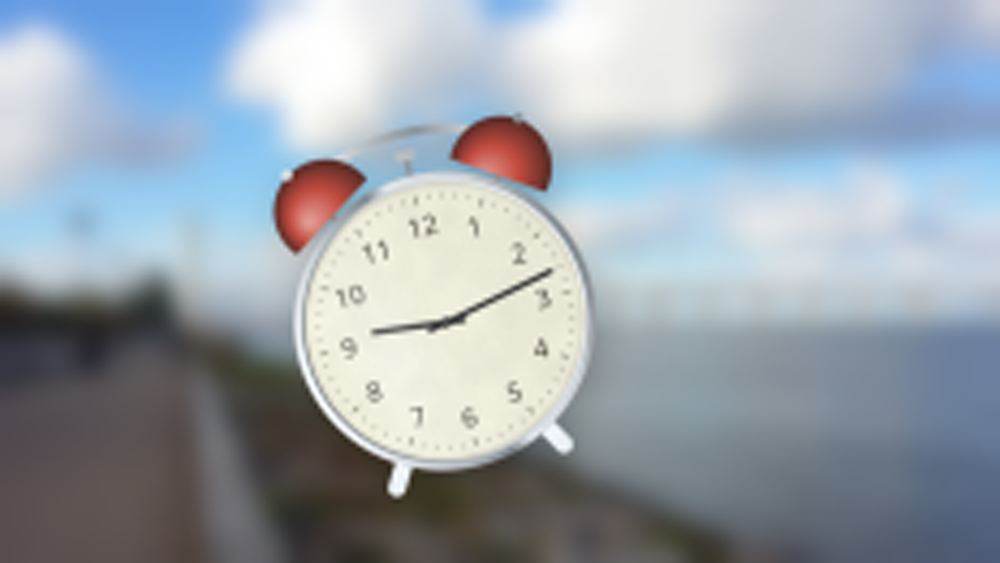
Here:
9,13
